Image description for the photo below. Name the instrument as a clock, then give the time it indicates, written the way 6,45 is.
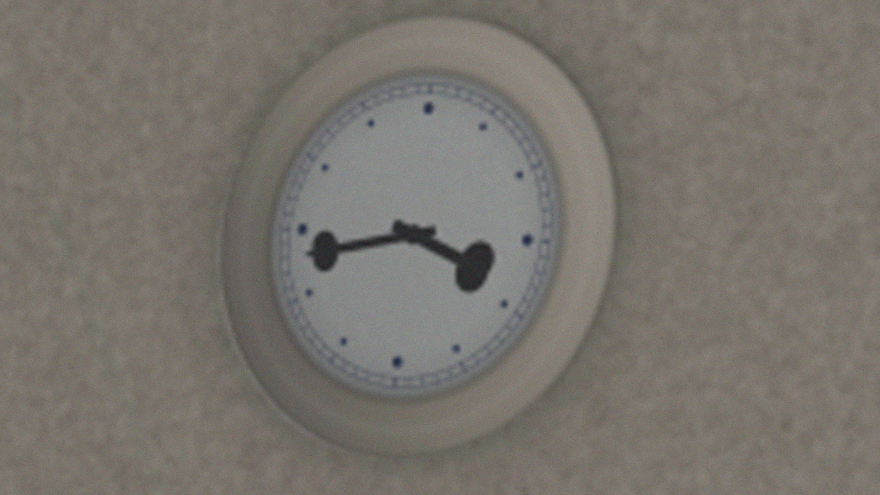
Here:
3,43
